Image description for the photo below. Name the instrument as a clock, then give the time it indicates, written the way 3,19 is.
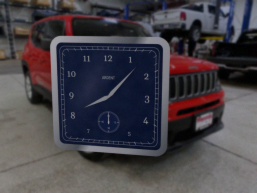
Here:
8,07
